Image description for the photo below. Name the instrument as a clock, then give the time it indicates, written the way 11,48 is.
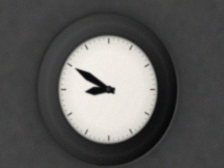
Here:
8,50
